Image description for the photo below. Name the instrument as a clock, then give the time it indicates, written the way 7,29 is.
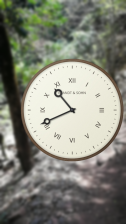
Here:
10,41
